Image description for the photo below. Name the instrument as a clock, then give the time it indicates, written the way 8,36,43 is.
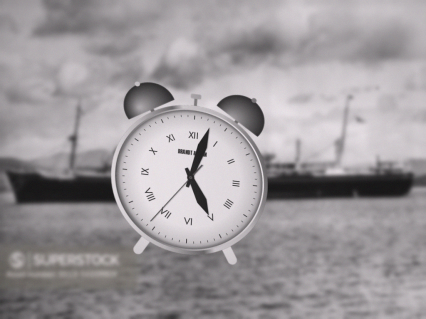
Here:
5,02,36
